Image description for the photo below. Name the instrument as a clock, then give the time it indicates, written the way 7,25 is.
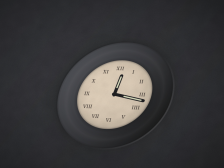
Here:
12,17
